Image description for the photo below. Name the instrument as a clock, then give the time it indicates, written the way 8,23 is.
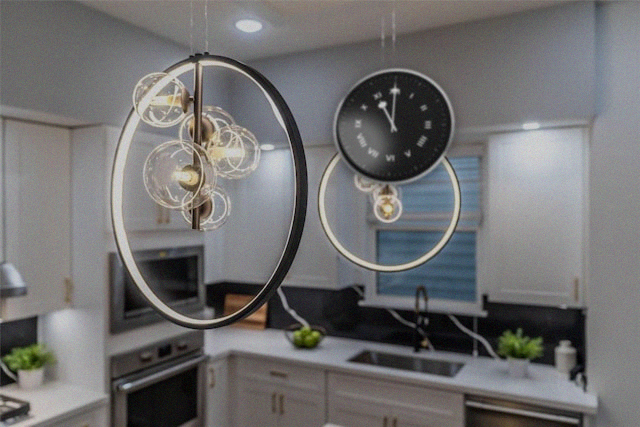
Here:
11,00
